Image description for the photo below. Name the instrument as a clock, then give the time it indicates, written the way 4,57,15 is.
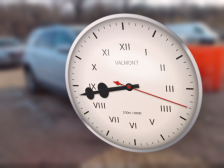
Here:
8,43,18
